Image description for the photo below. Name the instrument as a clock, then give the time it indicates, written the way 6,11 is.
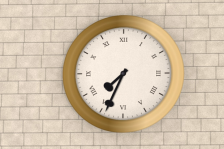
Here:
7,34
